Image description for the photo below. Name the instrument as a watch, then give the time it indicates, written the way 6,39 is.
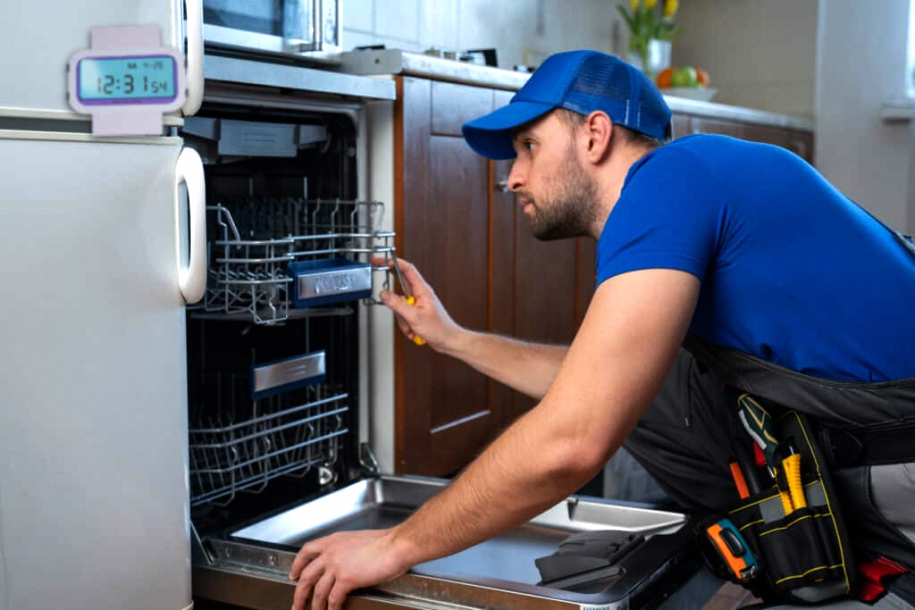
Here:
12,31
